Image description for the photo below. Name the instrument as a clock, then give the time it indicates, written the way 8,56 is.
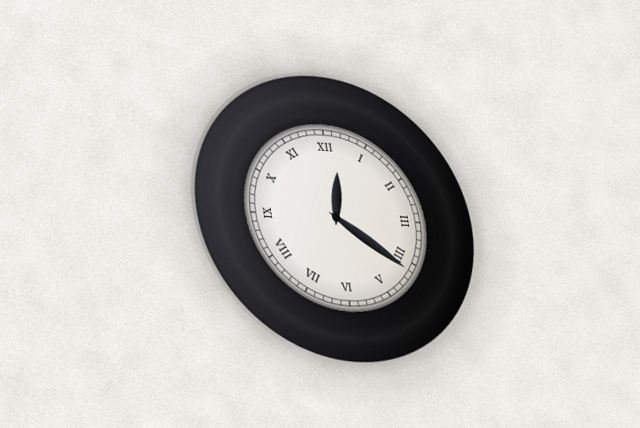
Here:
12,21
